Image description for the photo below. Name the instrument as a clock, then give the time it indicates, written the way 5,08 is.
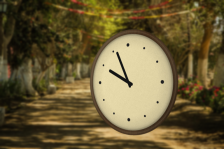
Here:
9,56
